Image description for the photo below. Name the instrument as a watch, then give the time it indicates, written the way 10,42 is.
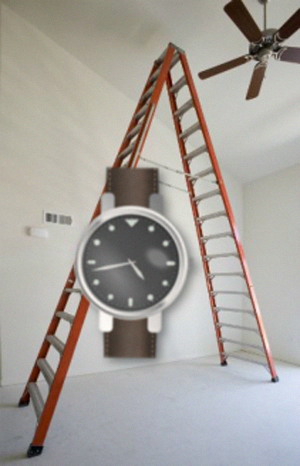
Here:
4,43
